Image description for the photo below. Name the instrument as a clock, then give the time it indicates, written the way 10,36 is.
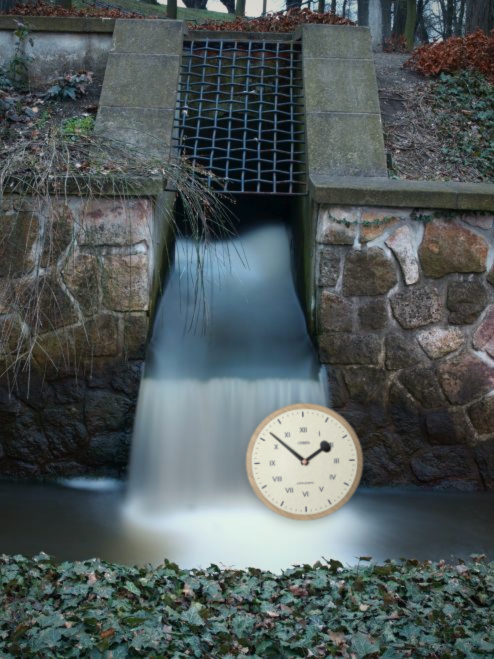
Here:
1,52
